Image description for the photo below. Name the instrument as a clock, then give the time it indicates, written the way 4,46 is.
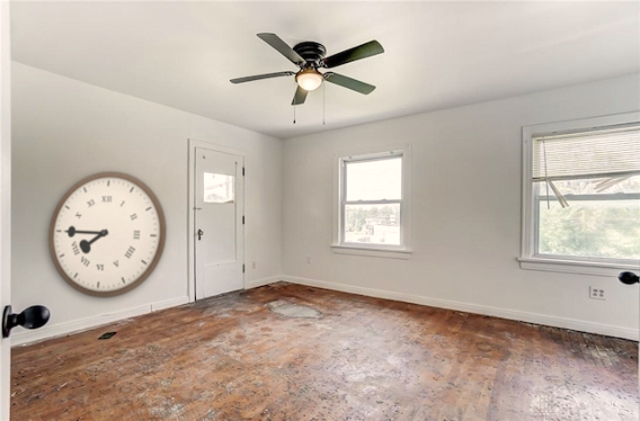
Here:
7,45
